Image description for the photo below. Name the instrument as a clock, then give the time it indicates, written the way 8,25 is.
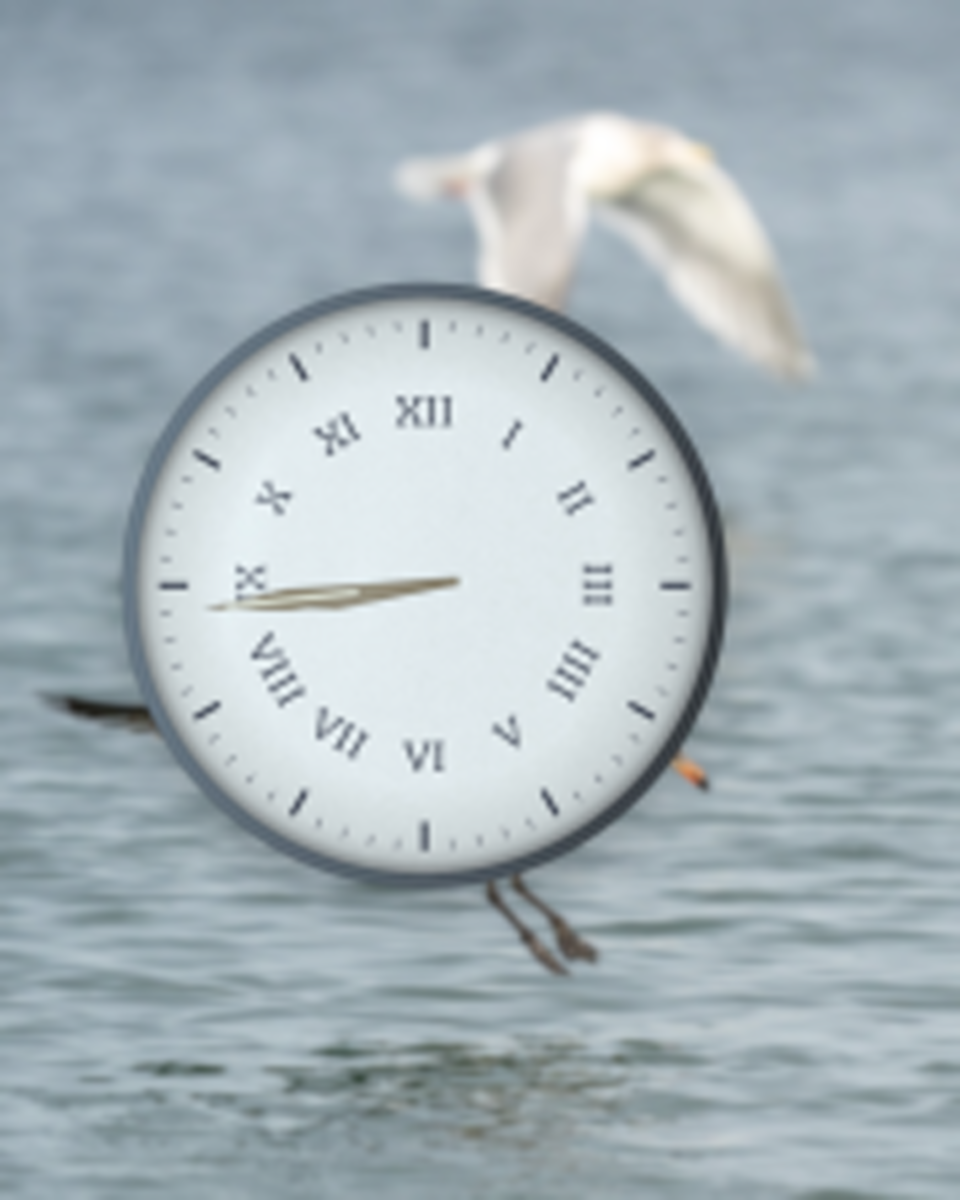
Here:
8,44
